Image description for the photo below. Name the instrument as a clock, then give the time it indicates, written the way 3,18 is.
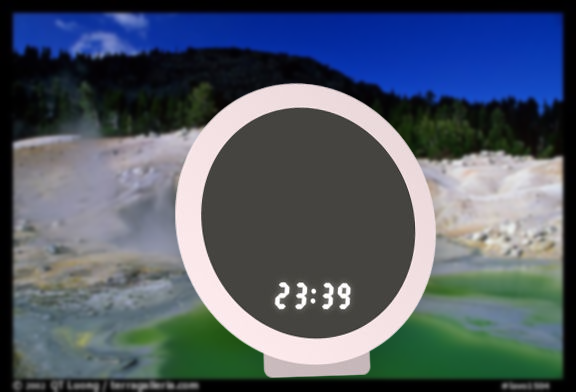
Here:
23,39
